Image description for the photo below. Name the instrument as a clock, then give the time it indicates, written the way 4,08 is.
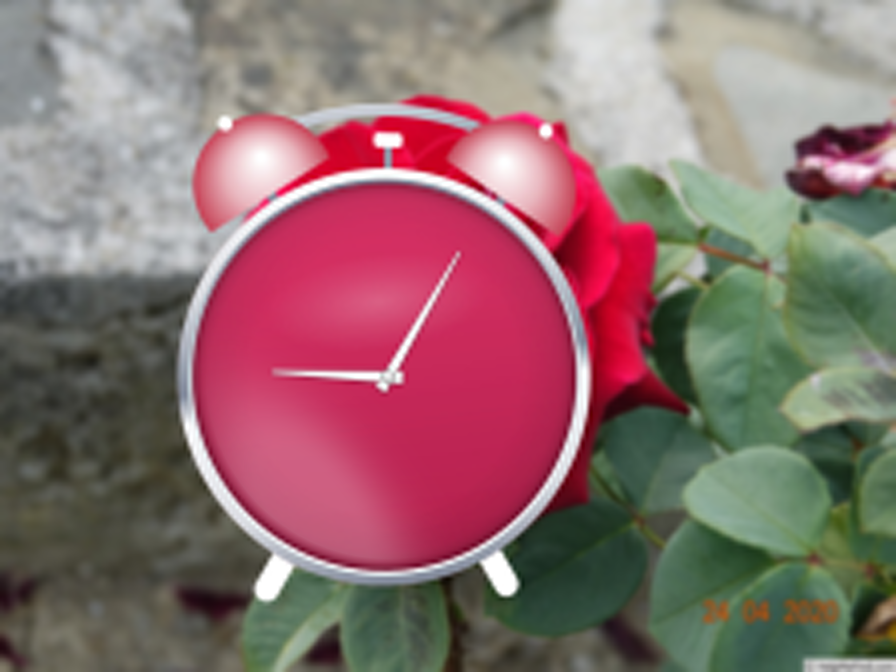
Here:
9,05
